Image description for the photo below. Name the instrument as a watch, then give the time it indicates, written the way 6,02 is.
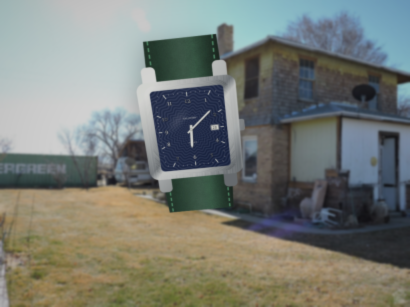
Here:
6,08
